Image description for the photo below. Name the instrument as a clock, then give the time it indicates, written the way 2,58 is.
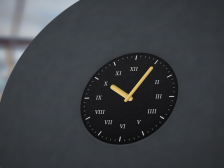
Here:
10,05
